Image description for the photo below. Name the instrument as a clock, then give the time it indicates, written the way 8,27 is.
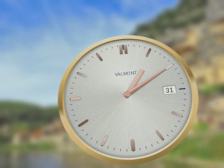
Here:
1,10
